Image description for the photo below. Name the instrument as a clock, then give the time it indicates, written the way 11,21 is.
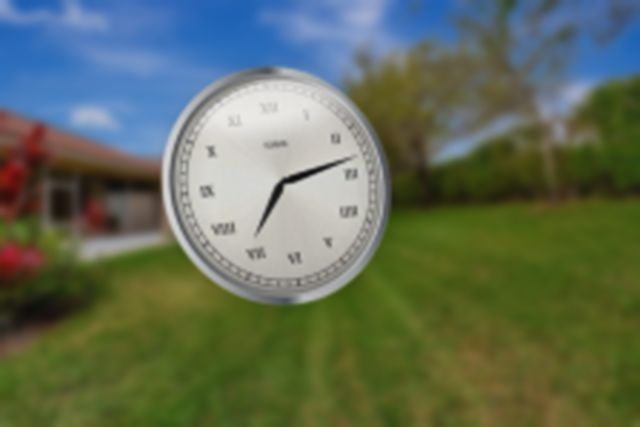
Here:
7,13
